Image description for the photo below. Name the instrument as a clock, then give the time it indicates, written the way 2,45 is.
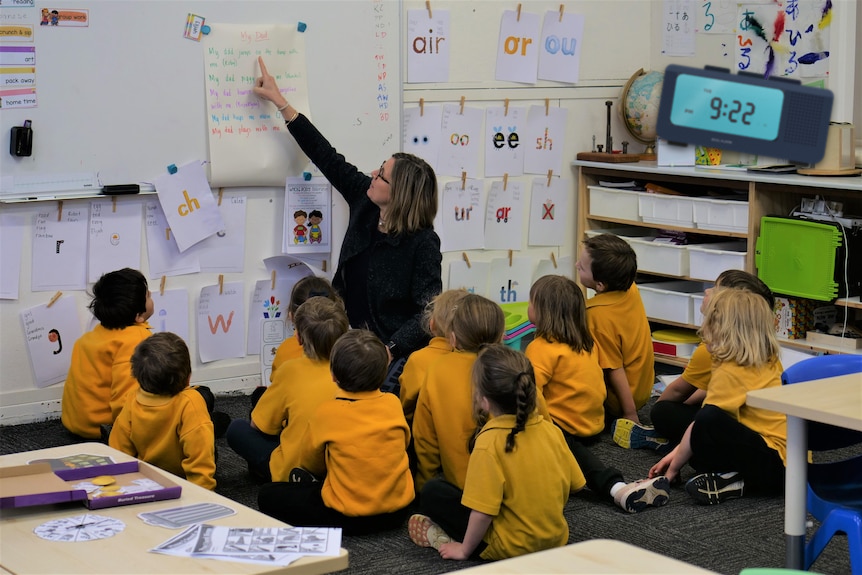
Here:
9,22
